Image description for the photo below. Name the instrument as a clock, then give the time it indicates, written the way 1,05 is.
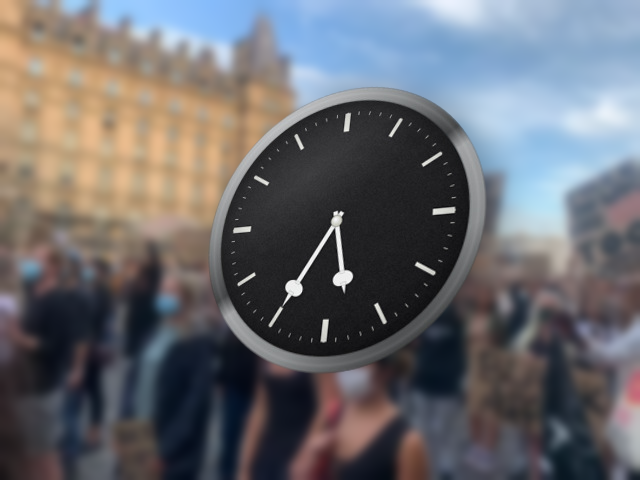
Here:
5,35
